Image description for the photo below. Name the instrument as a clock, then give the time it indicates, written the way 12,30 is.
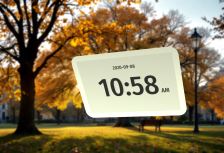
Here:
10,58
